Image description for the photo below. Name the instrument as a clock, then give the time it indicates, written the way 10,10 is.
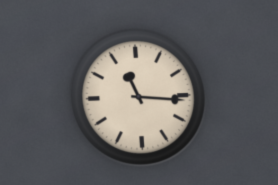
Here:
11,16
